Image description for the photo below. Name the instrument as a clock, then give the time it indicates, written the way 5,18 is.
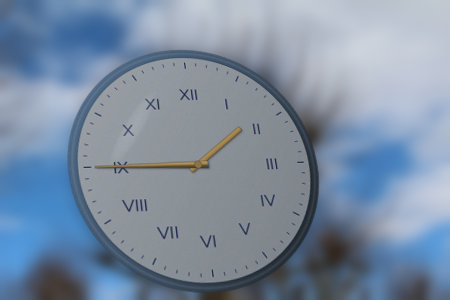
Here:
1,45
